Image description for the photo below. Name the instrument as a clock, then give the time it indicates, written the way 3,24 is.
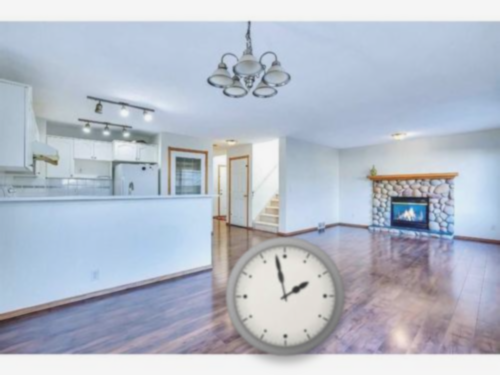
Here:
1,58
